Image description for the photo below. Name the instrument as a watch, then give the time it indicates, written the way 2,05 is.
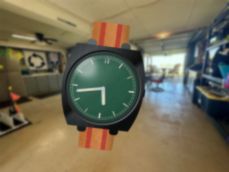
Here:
5,43
